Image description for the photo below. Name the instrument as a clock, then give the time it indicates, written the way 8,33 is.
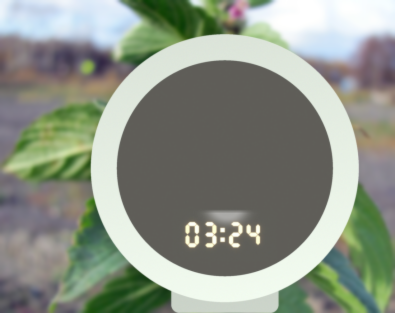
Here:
3,24
